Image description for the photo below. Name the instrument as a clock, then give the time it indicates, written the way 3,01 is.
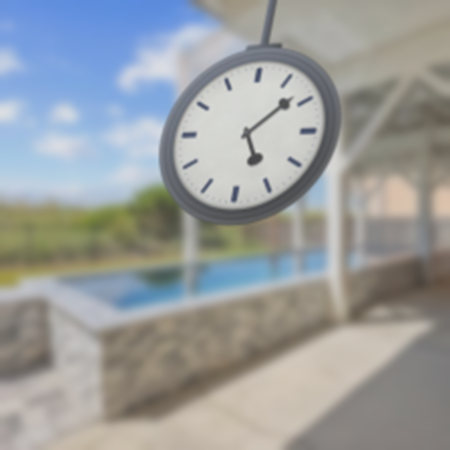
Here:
5,08
